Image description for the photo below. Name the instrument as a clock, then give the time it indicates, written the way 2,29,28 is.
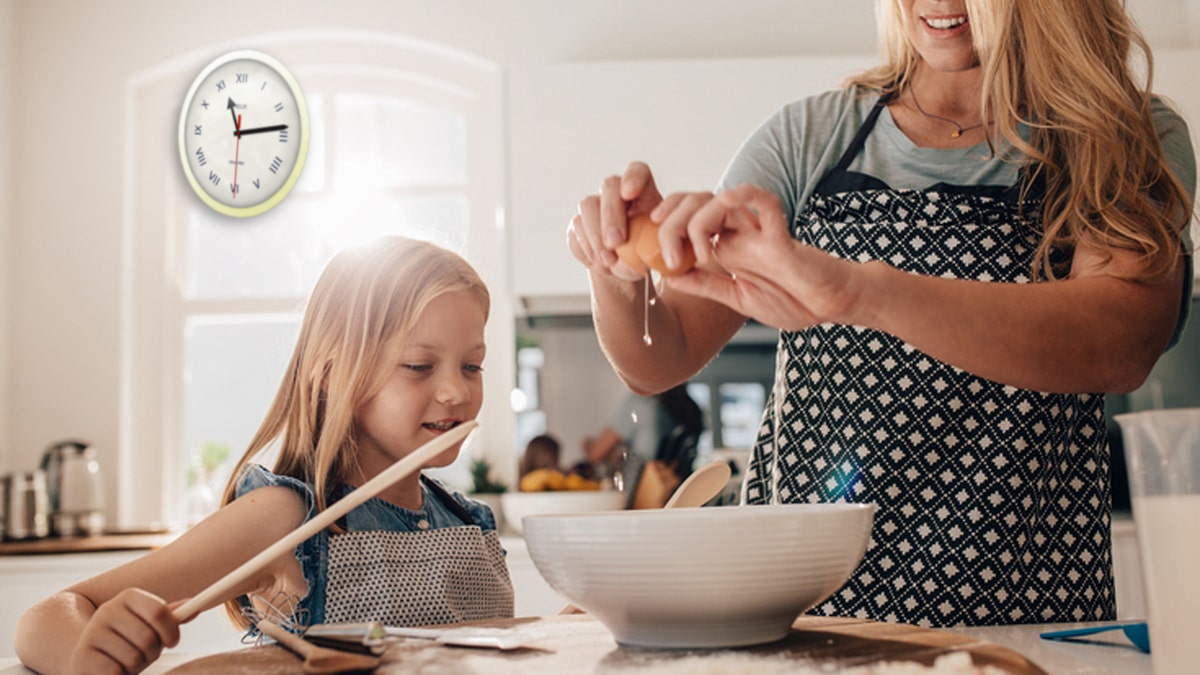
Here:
11,13,30
